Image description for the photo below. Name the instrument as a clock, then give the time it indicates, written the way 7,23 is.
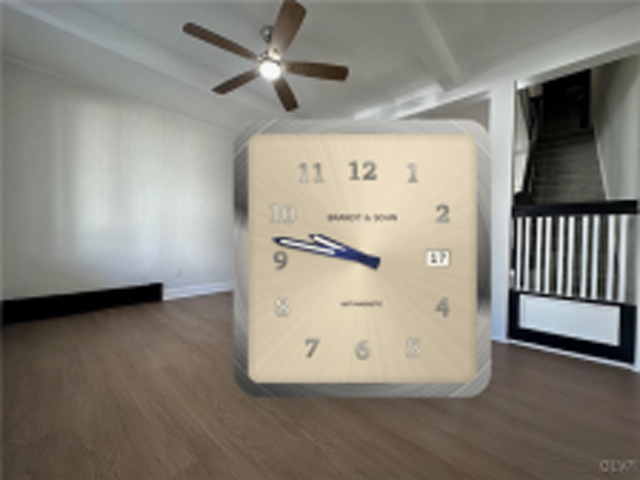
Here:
9,47
